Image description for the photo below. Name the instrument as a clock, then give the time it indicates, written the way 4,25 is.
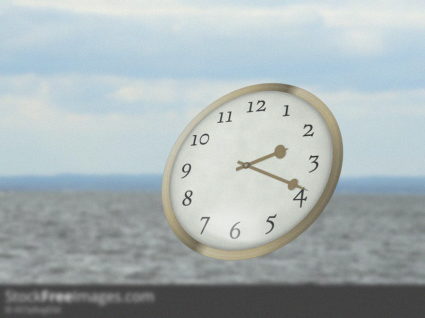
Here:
2,19
